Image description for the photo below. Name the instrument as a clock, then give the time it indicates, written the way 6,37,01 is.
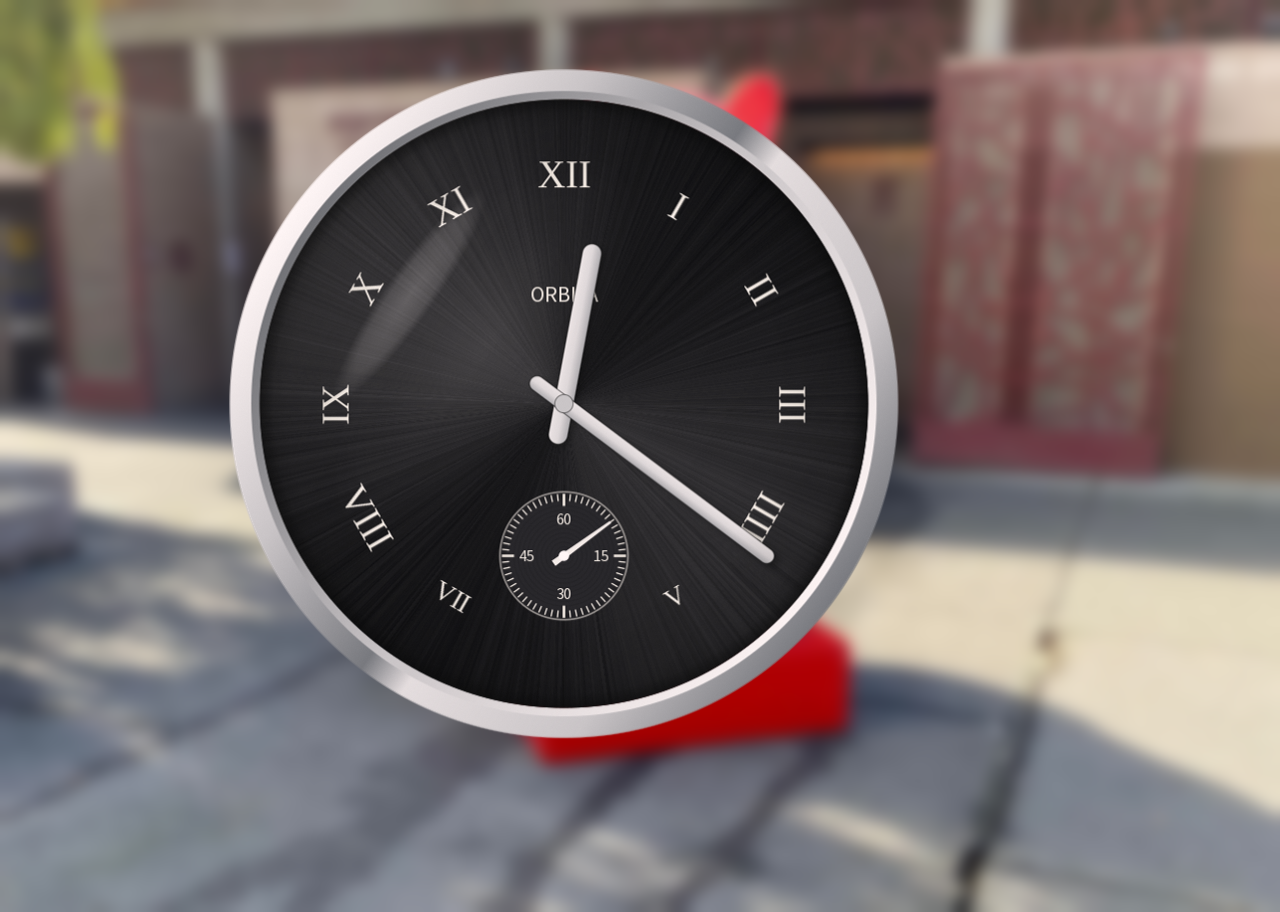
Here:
12,21,09
